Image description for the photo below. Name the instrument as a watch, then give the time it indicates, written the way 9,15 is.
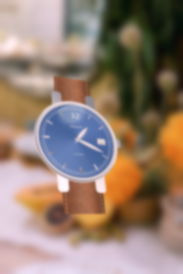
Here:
1,19
